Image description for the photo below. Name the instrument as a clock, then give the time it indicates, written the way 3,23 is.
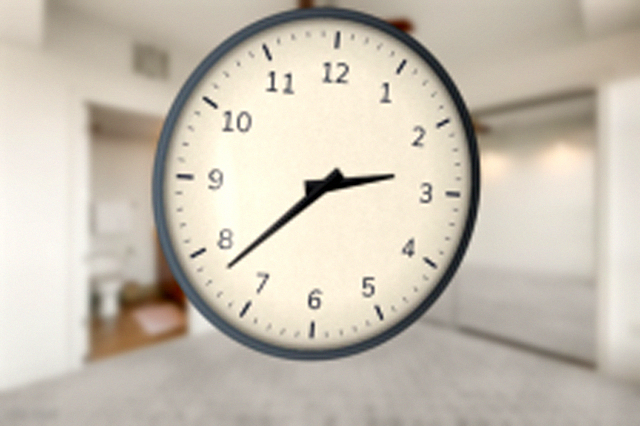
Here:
2,38
